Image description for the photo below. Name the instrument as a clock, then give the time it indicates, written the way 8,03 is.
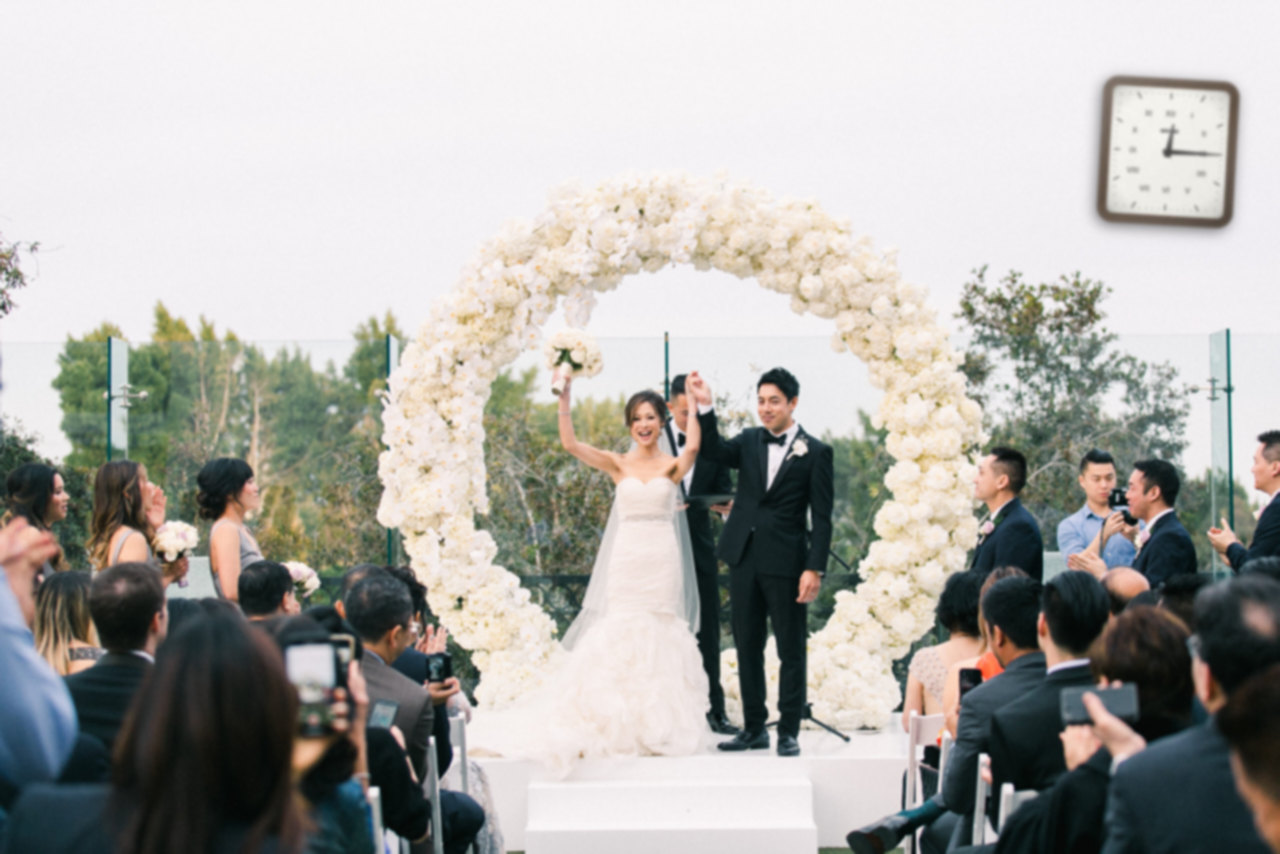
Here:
12,15
